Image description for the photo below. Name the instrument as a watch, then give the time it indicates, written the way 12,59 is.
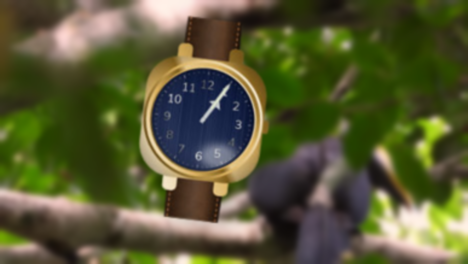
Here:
1,05
